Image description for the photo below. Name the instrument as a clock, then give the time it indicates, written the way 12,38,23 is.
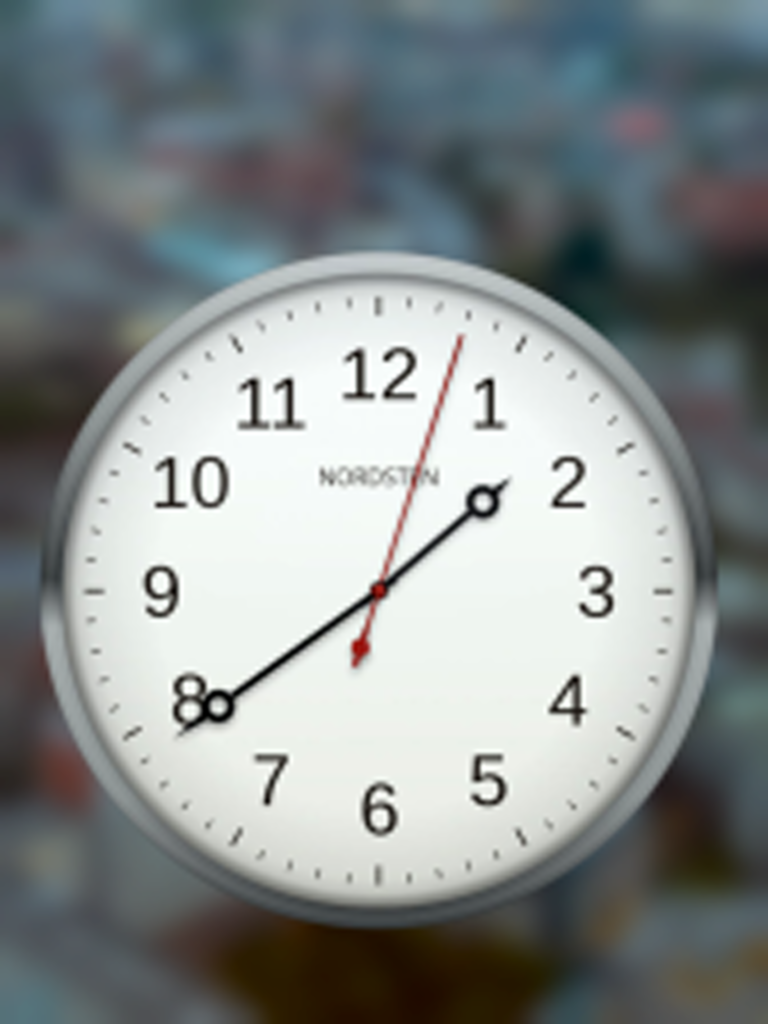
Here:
1,39,03
